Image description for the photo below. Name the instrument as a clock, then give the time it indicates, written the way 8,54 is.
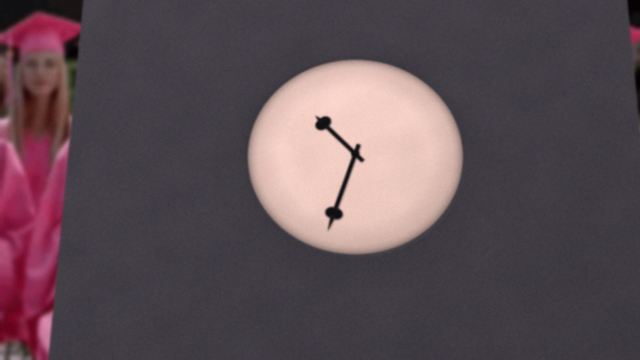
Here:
10,33
